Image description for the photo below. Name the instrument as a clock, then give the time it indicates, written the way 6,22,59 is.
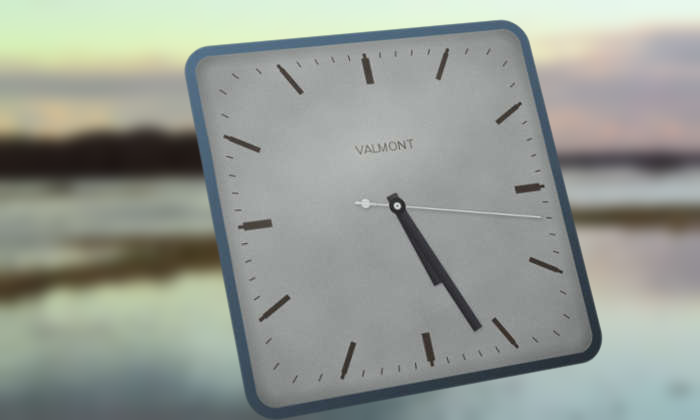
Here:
5,26,17
